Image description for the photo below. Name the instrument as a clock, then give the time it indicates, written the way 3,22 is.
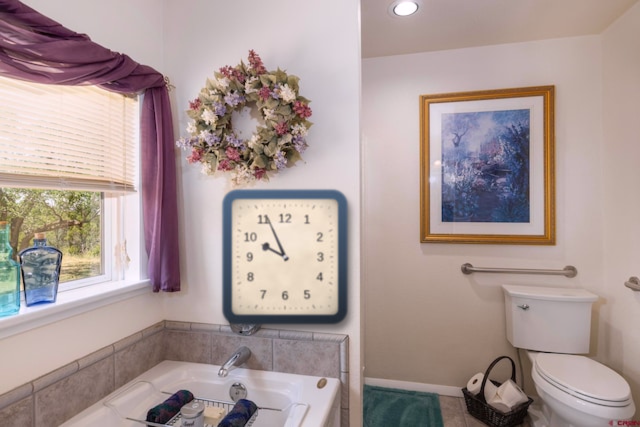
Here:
9,56
